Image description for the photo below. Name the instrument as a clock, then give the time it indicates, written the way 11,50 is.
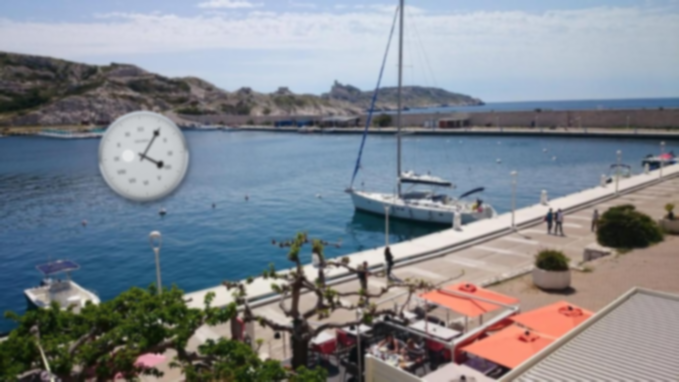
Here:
4,06
